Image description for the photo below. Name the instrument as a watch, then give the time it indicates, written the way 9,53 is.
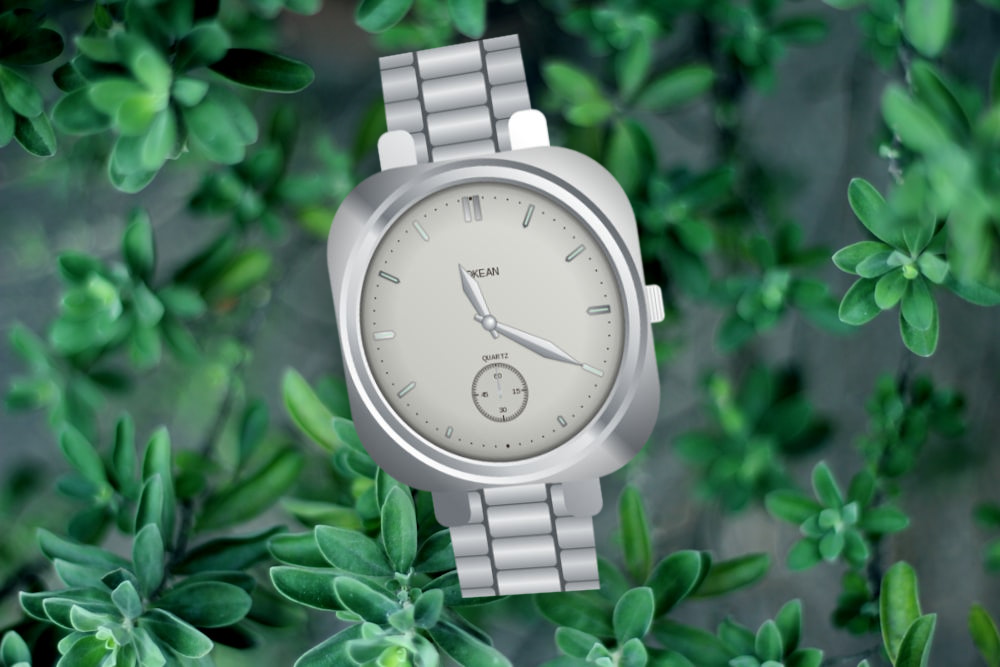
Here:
11,20
